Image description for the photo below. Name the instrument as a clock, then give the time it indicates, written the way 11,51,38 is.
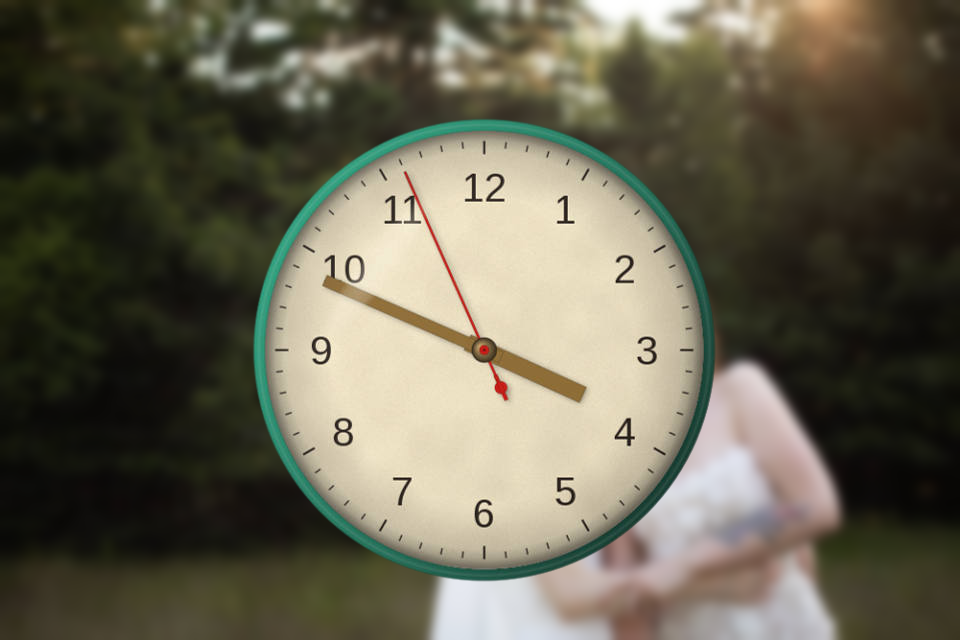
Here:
3,48,56
